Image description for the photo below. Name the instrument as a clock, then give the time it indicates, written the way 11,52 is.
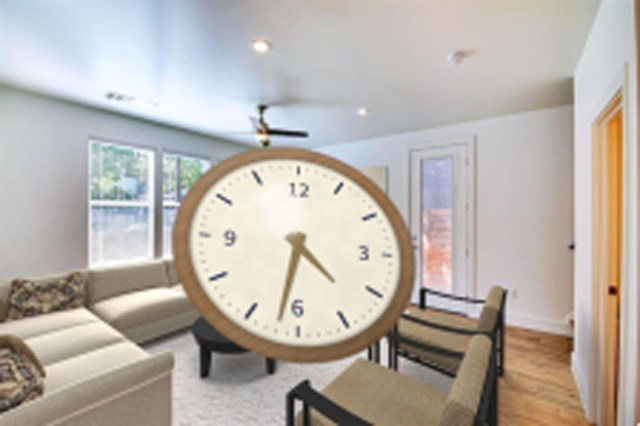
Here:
4,32
